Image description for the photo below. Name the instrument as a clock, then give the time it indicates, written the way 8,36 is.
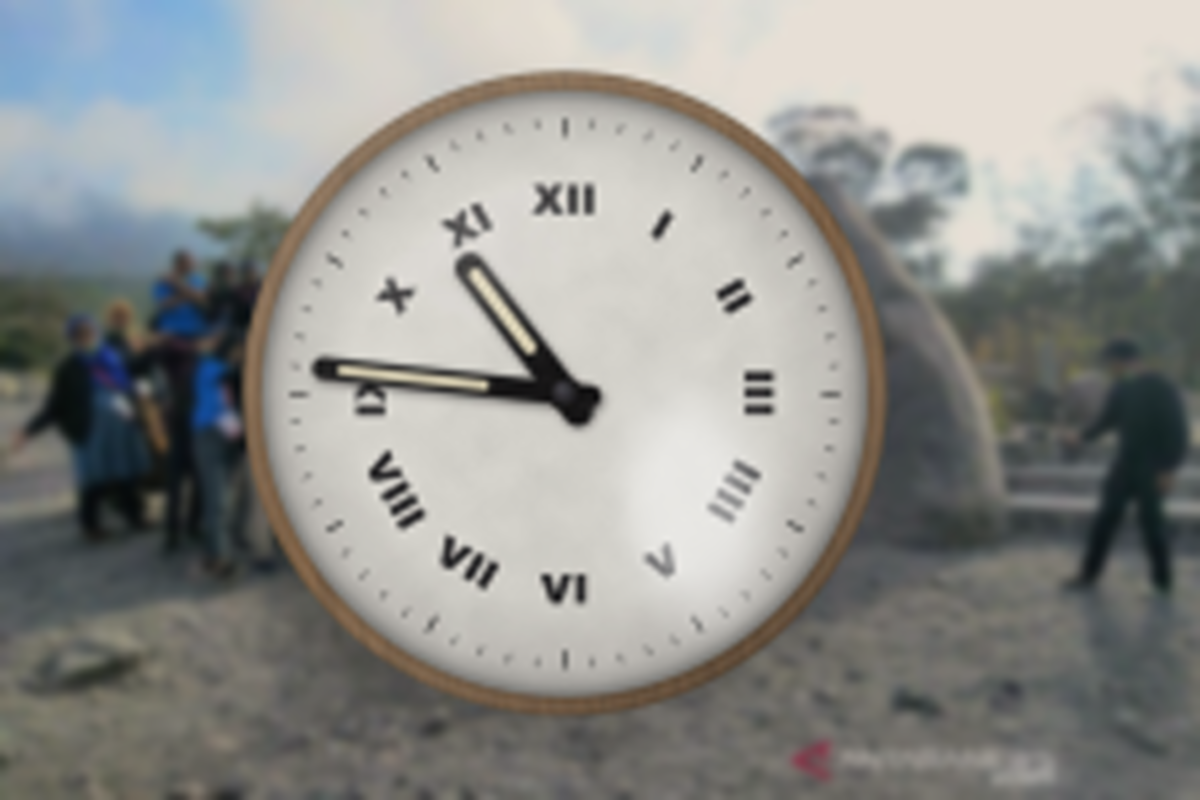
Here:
10,46
